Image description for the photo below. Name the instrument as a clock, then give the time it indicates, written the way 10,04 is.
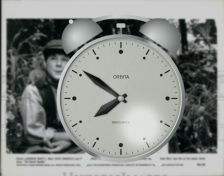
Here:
7,51
